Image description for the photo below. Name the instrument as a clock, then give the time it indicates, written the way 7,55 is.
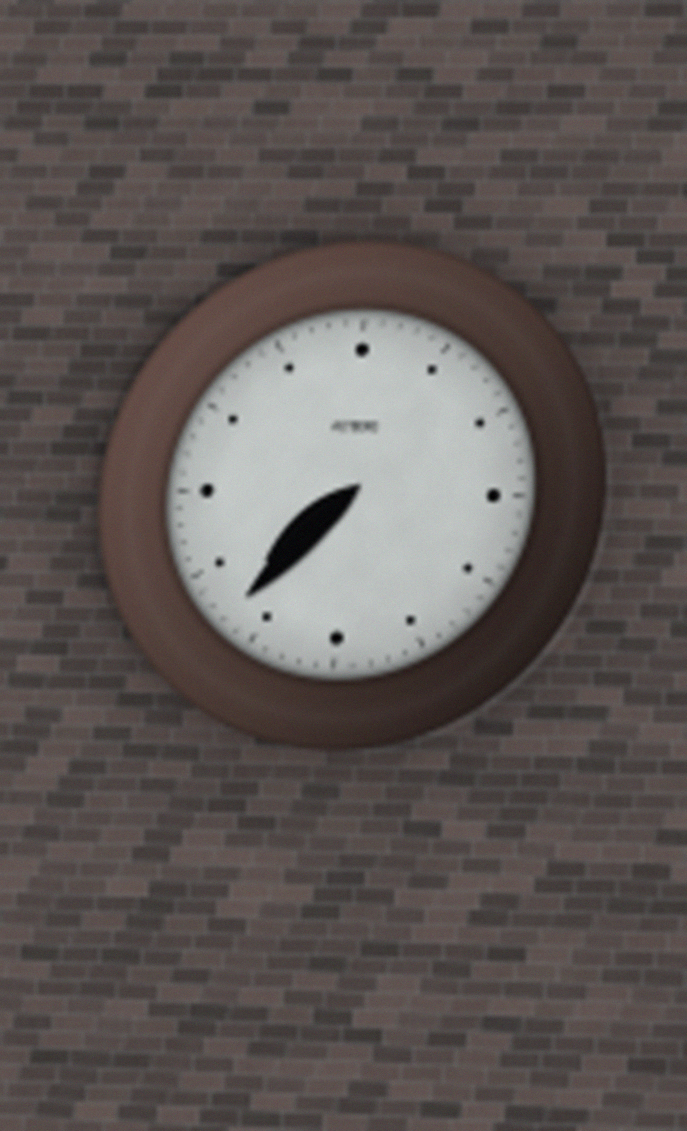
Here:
7,37
